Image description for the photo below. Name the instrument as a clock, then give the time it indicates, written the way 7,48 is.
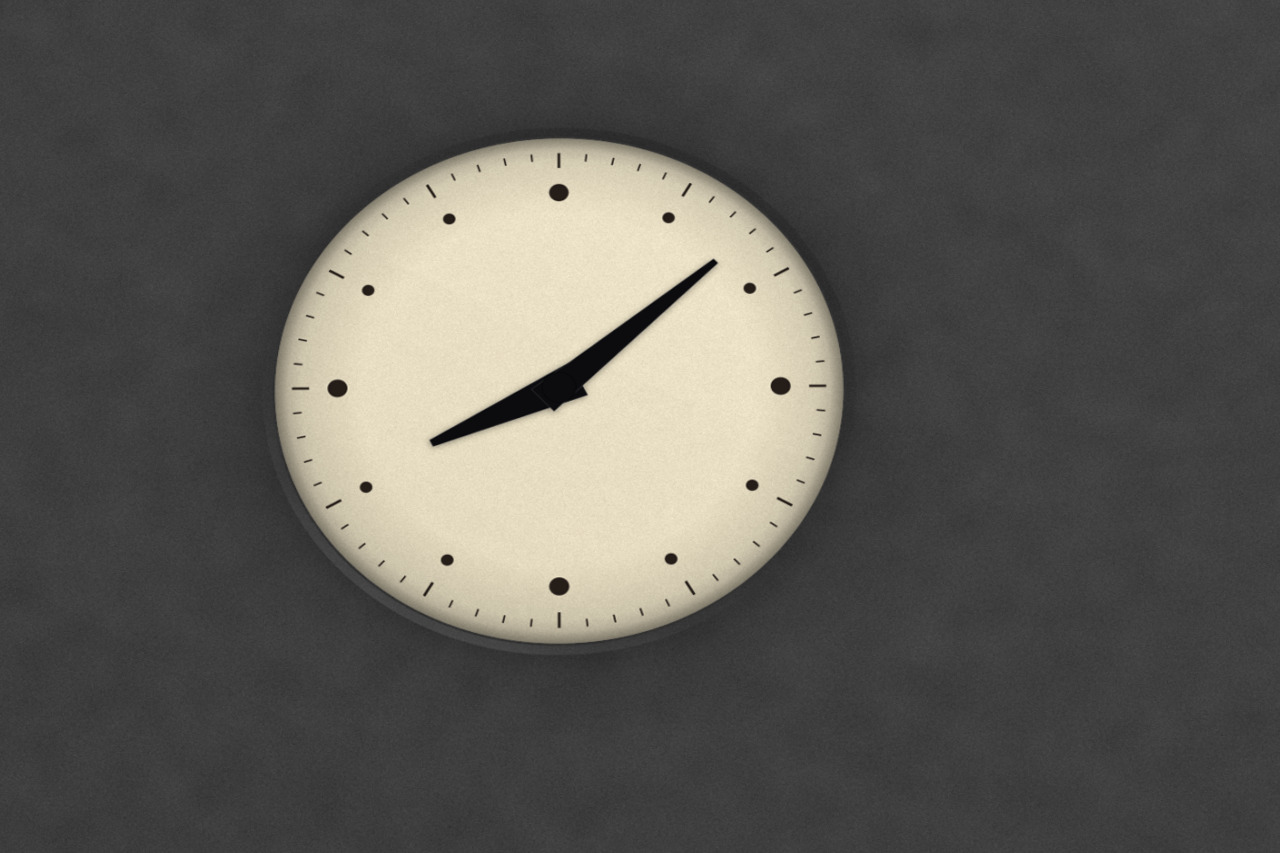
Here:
8,08
